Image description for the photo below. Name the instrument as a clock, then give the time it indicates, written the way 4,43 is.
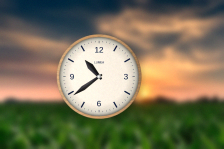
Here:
10,39
